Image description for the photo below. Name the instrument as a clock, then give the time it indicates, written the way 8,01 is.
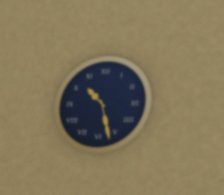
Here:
10,27
